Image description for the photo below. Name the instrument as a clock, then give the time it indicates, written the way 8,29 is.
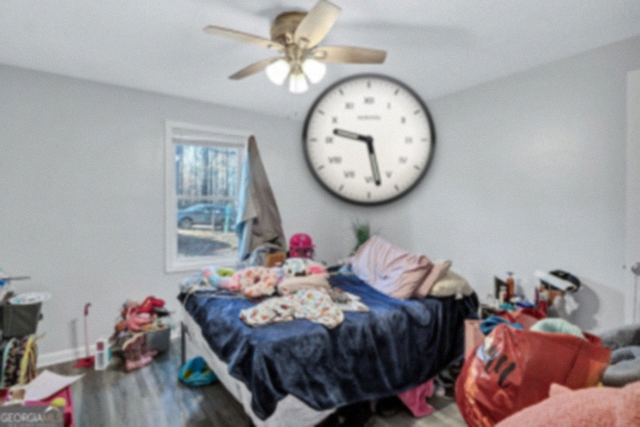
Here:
9,28
